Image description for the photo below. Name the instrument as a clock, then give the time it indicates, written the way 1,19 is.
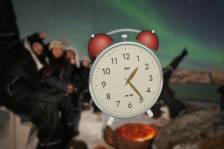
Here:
1,24
